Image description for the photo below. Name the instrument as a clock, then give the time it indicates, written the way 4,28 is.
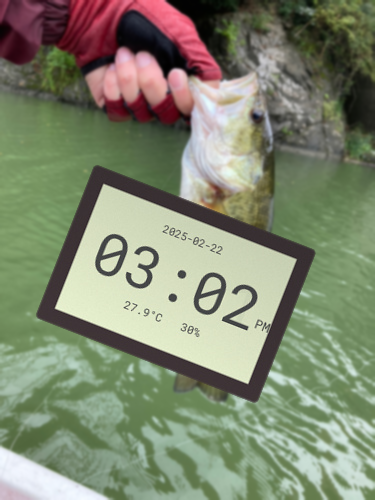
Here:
3,02
